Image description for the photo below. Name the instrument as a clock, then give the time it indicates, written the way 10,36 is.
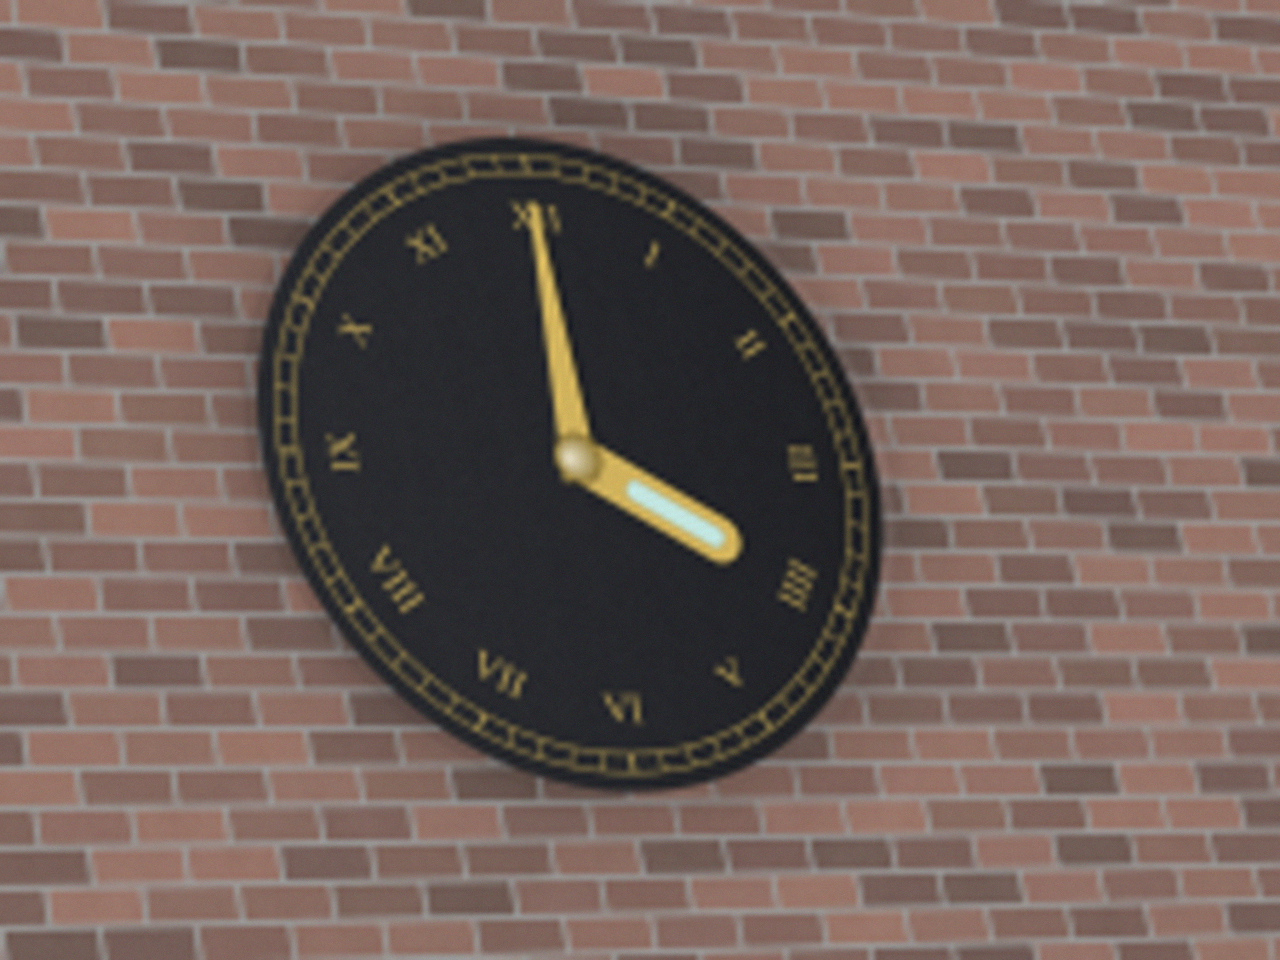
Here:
4,00
